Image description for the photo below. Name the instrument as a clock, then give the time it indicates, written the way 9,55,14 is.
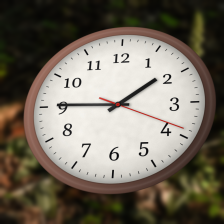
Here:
1,45,19
